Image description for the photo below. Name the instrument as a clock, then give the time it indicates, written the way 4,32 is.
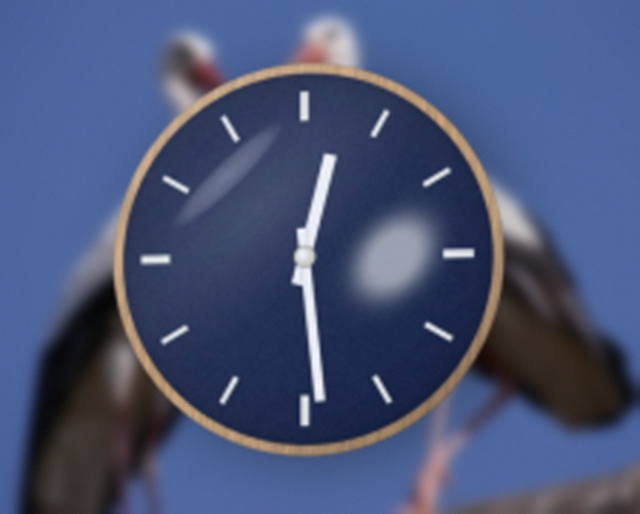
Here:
12,29
